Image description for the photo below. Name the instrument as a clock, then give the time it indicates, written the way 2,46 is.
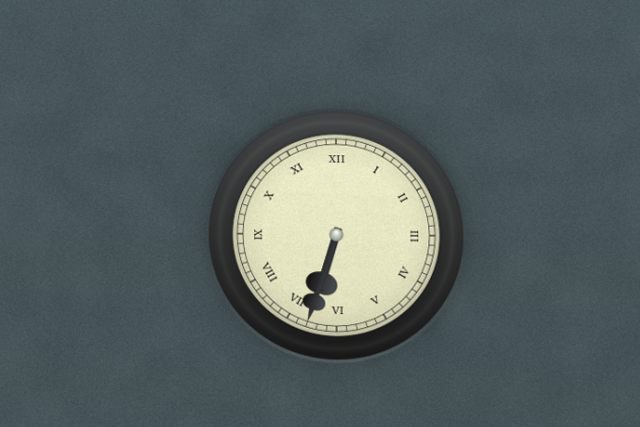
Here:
6,33
